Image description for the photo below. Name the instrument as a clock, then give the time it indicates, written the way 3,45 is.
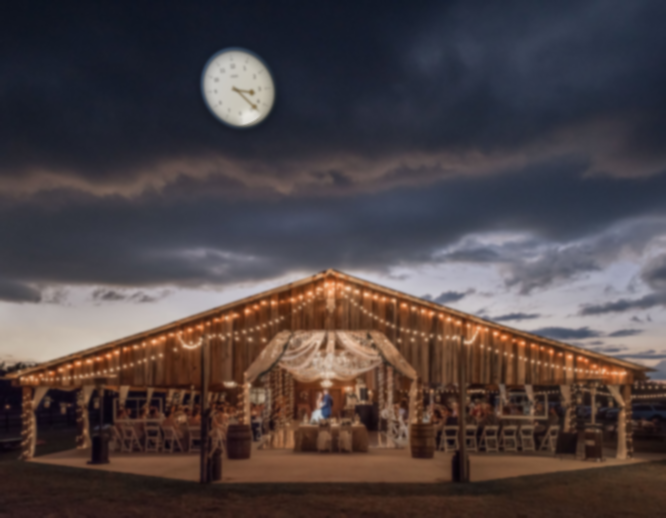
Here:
3,23
